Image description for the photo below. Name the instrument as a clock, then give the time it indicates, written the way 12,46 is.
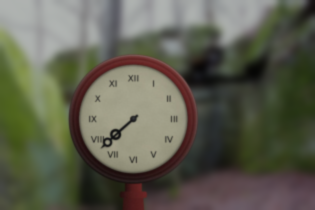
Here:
7,38
